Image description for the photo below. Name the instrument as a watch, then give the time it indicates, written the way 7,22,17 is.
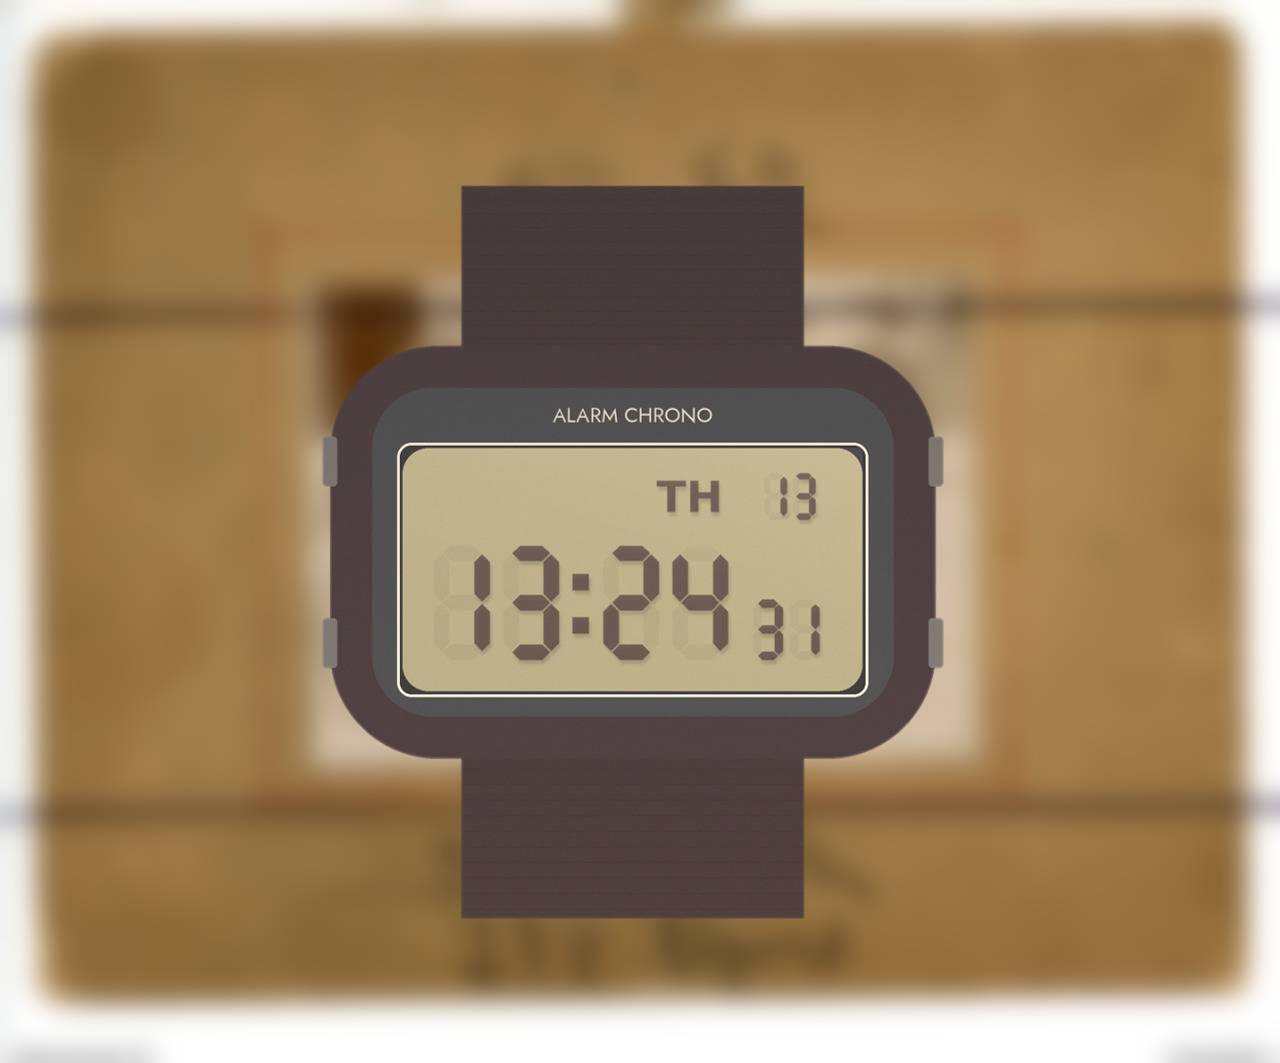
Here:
13,24,31
